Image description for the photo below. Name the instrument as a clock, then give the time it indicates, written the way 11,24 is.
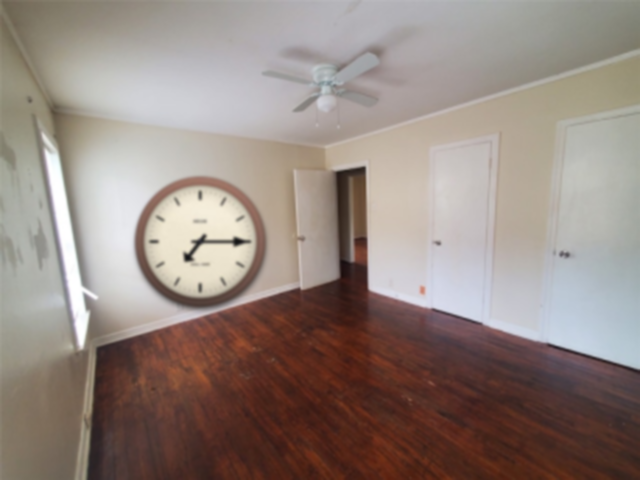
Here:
7,15
